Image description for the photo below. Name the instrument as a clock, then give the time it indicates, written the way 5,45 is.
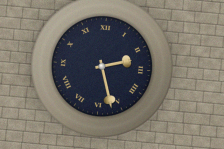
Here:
2,27
